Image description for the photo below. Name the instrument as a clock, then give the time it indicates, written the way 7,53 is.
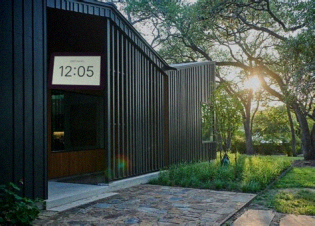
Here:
12,05
